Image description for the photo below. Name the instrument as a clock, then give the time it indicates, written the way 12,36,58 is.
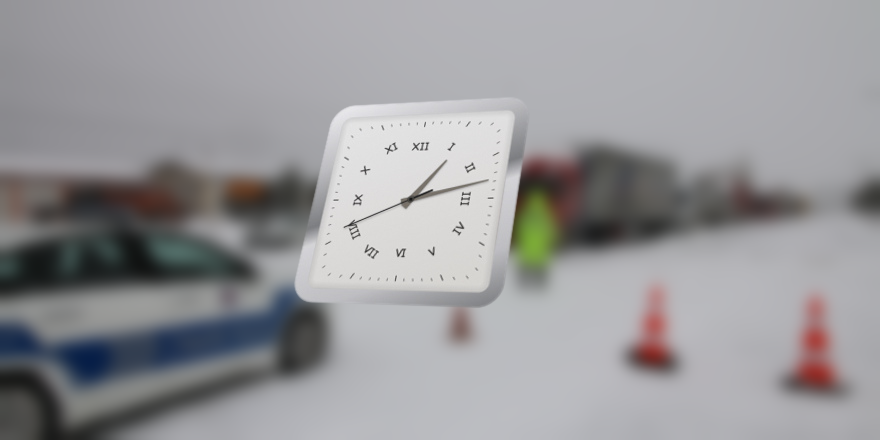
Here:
1,12,41
